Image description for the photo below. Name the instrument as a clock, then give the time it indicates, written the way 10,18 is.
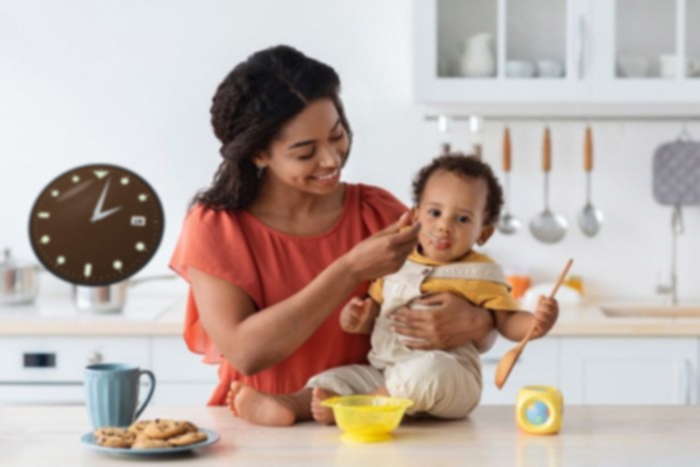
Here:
2,02
